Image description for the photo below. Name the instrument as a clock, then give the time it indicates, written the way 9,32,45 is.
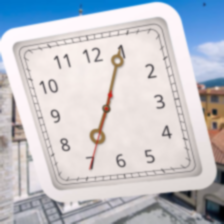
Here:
7,04,35
